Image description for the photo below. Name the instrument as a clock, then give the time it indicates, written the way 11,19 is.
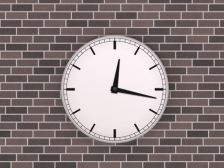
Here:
12,17
